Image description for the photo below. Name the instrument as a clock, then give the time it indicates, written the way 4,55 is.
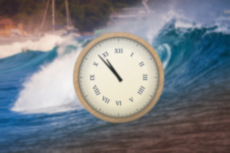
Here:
10,53
